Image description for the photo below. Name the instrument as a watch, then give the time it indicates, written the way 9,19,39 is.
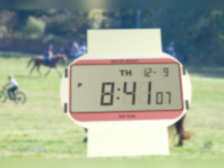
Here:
8,41,07
